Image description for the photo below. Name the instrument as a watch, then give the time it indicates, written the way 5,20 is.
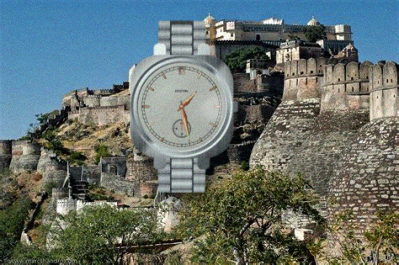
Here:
1,28
